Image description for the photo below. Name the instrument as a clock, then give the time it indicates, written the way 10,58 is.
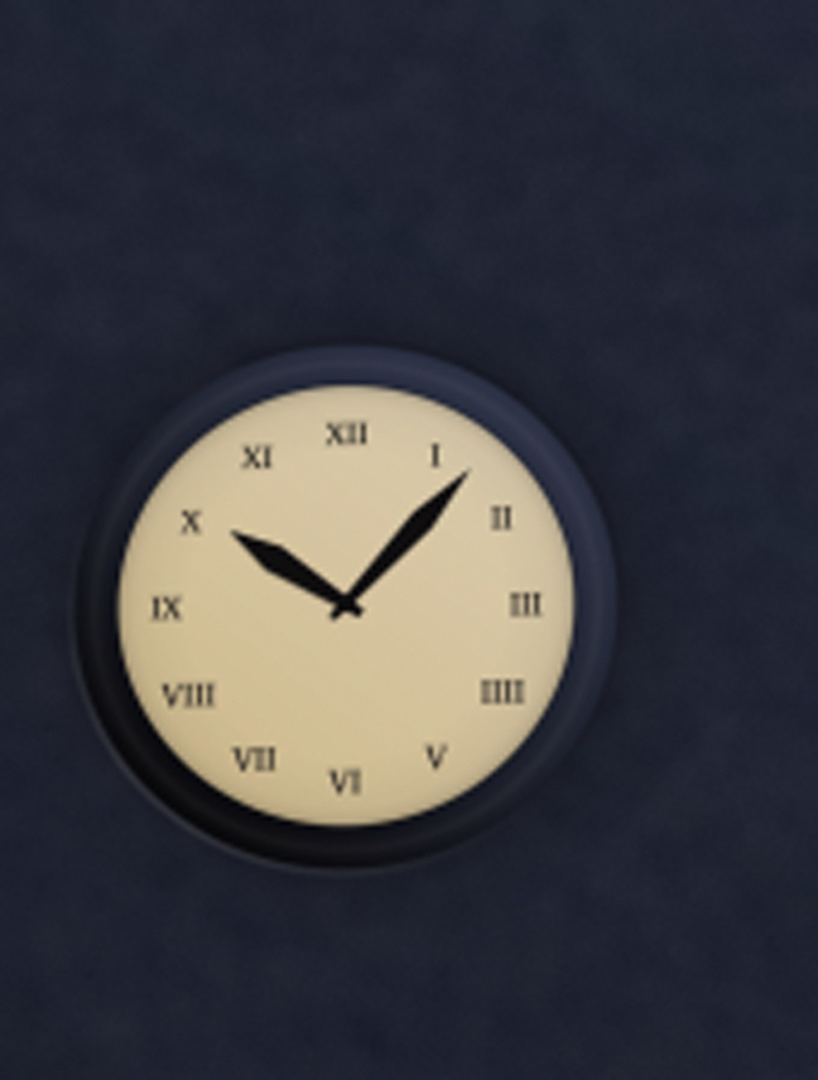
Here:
10,07
